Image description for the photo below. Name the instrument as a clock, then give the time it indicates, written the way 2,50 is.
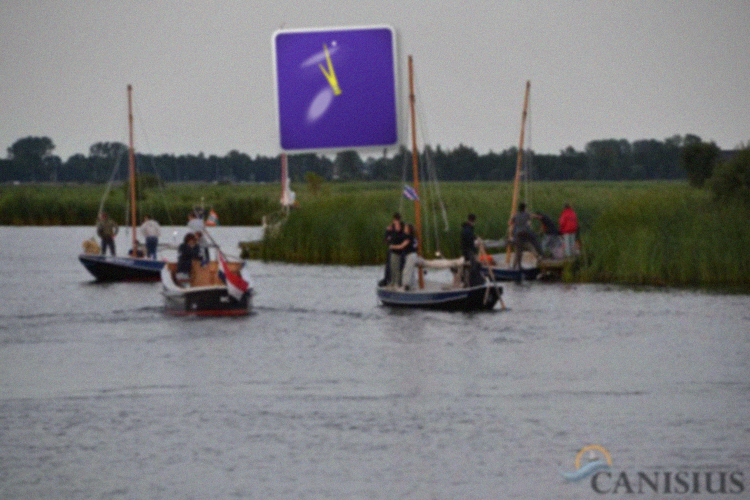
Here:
10,58
